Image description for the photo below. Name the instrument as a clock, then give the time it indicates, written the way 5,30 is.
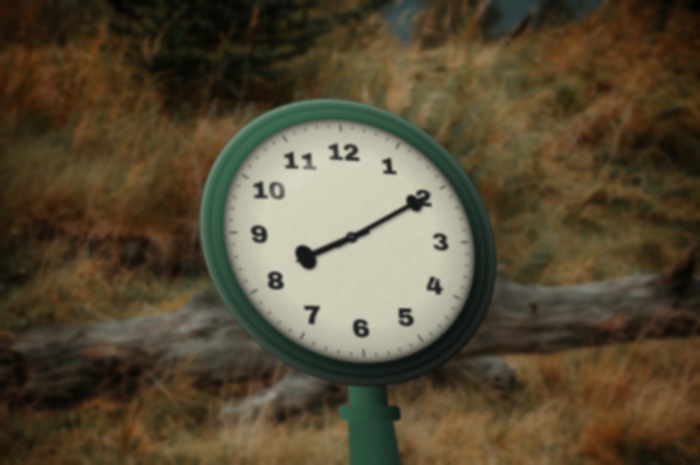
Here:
8,10
